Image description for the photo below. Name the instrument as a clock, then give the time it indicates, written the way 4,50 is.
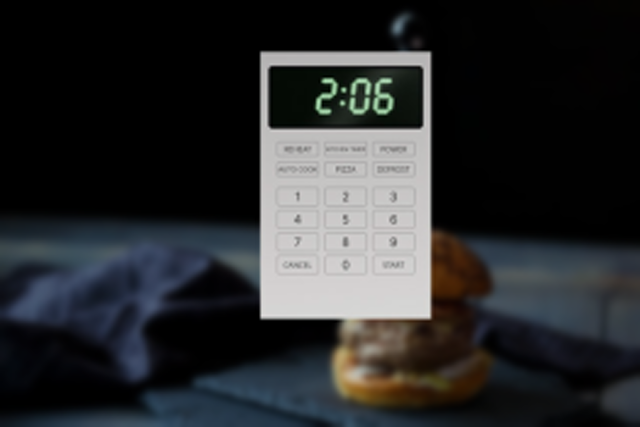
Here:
2,06
